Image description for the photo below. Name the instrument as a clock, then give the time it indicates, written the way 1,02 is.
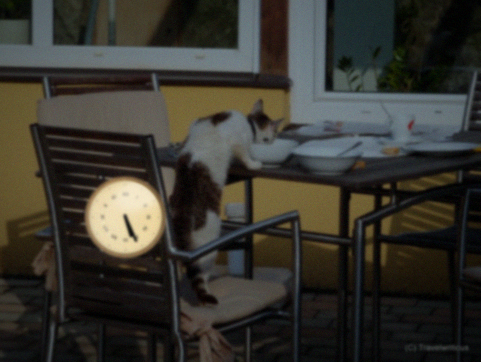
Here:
5,26
